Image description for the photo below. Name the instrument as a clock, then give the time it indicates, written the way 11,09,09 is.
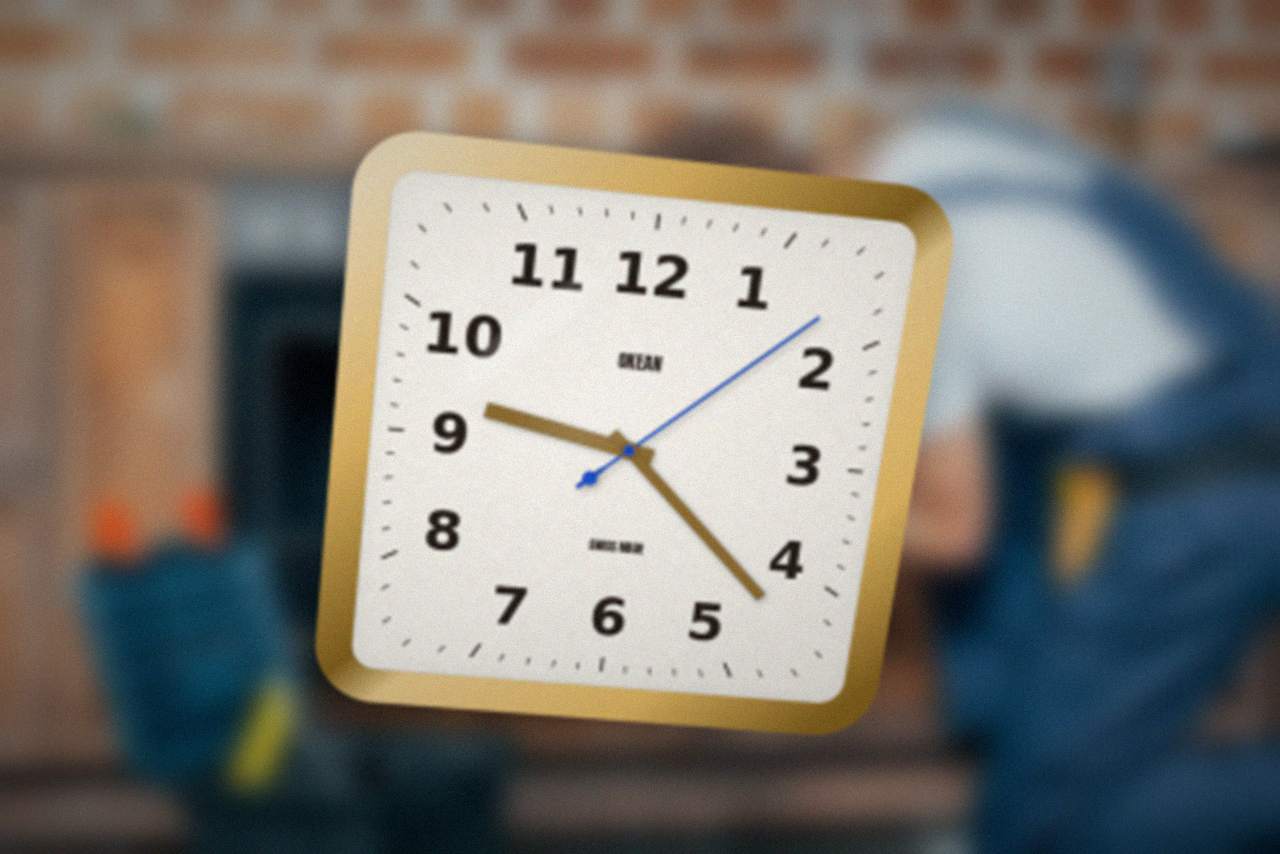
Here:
9,22,08
